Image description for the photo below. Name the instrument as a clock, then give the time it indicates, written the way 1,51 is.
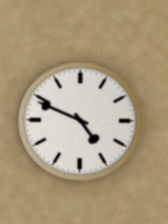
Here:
4,49
